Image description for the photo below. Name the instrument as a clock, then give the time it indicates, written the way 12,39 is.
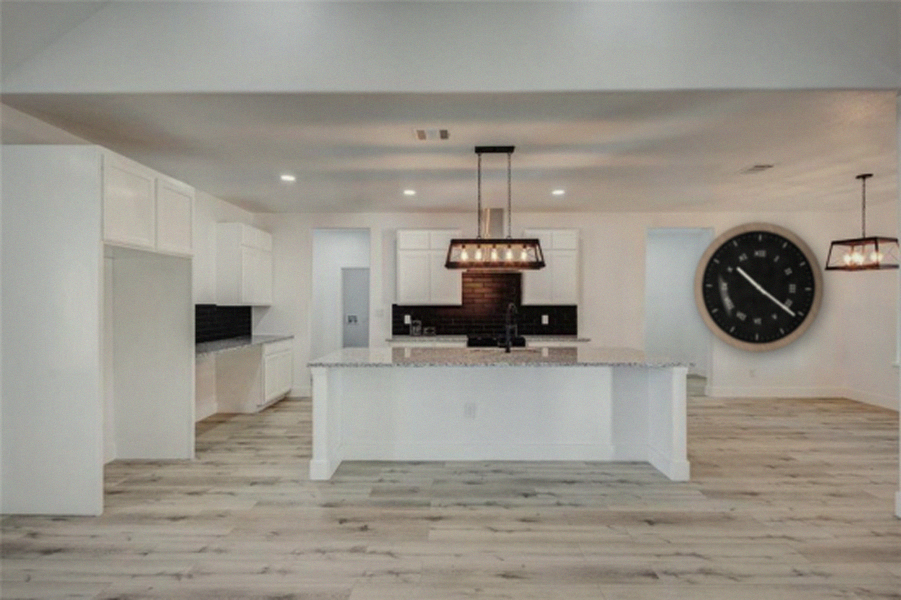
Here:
10,21
